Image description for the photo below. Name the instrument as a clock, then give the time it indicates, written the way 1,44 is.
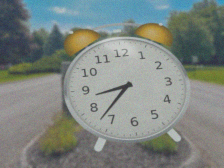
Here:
8,37
